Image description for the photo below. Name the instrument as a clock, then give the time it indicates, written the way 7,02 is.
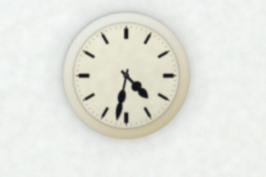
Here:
4,32
